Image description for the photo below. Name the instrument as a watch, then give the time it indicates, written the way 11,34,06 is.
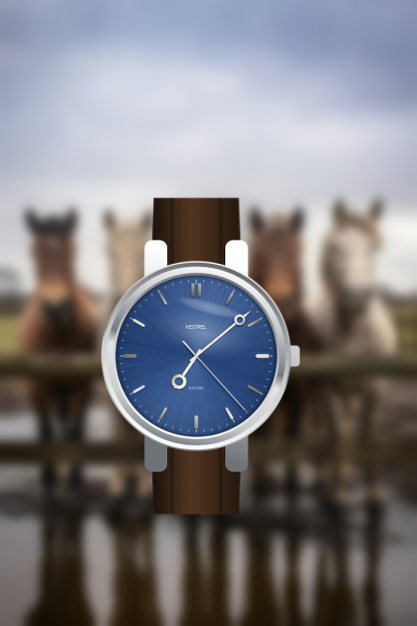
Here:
7,08,23
